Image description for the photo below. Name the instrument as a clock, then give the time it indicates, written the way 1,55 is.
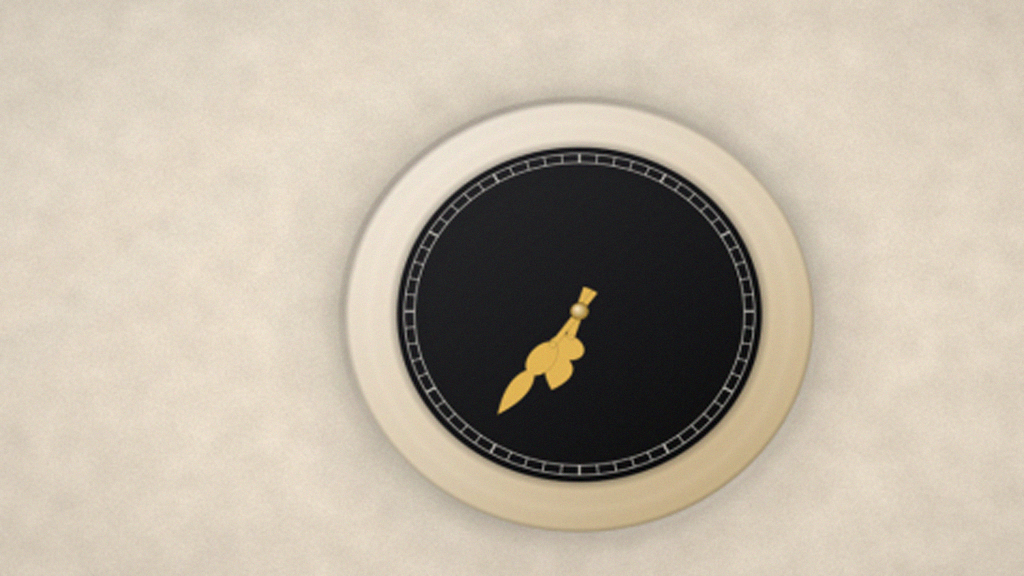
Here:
6,36
